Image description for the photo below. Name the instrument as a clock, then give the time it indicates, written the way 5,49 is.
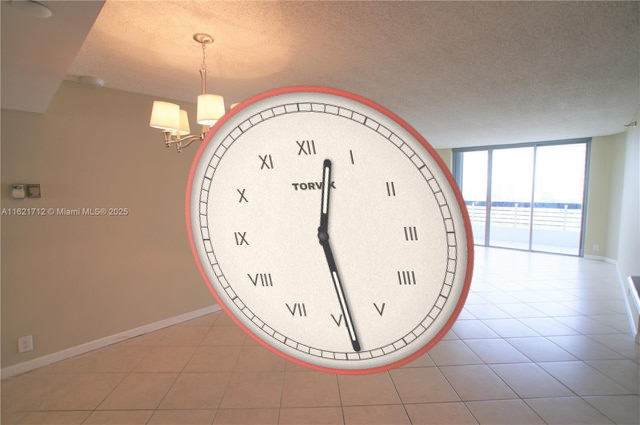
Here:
12,29
